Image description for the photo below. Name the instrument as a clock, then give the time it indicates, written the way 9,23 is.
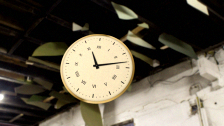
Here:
11,13
